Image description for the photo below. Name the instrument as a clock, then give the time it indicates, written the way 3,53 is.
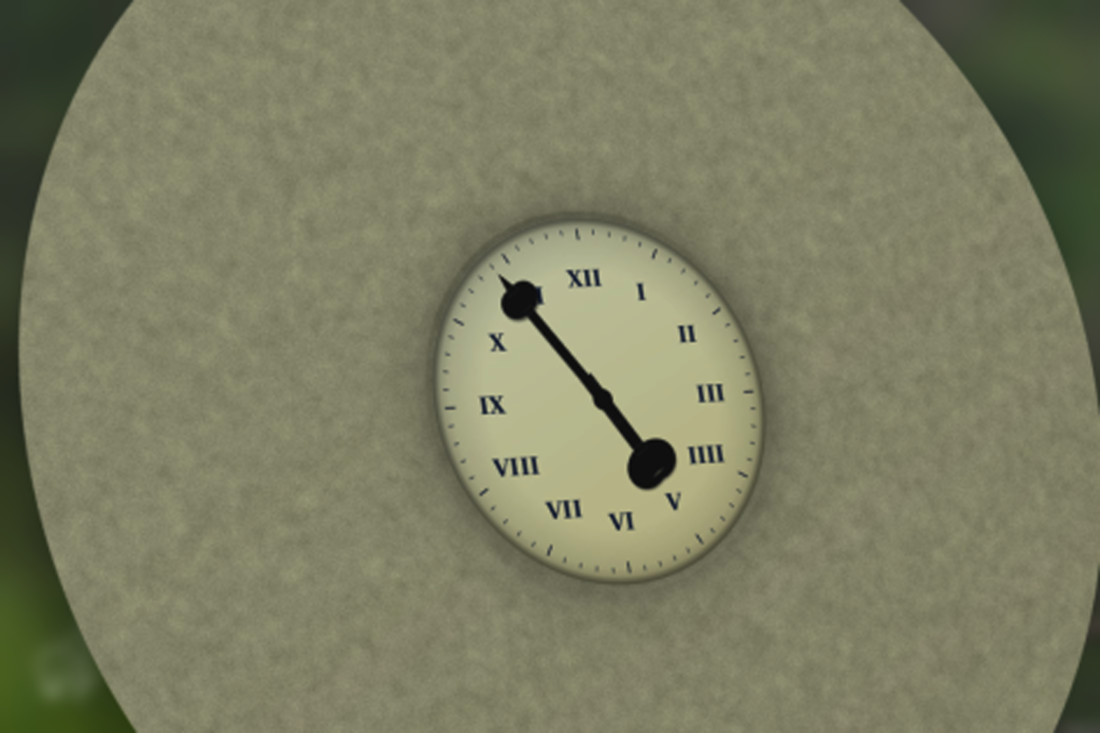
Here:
4,54
